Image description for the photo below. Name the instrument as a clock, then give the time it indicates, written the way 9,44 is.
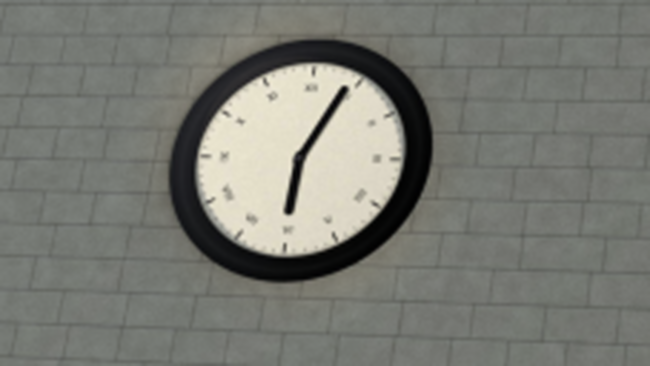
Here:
6,04
